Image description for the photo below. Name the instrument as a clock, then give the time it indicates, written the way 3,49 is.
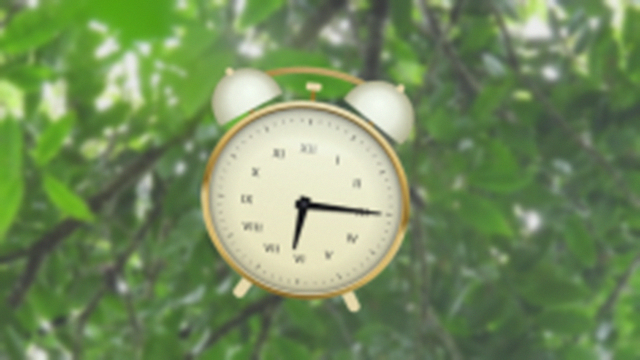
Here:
6,15
